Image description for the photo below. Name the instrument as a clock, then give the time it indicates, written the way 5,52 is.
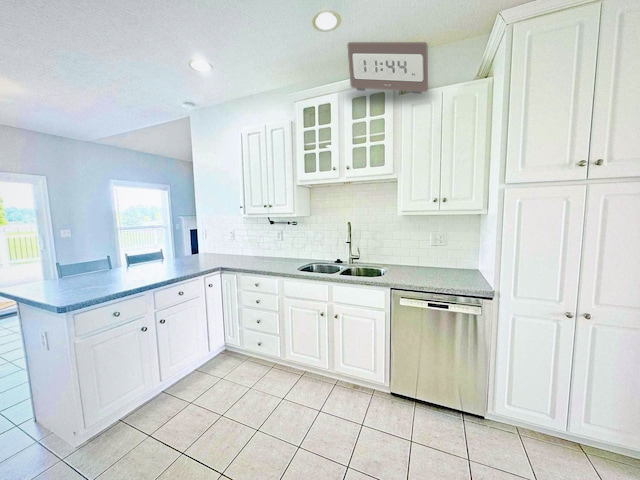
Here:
11,44
